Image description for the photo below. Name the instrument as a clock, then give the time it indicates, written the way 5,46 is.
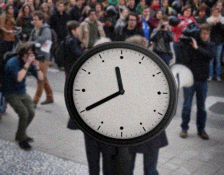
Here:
11,40
